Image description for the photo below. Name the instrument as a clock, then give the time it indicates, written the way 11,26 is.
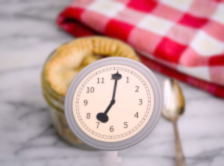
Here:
7,01
